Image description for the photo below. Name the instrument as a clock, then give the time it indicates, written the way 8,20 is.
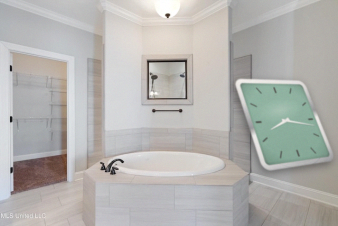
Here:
8,17
